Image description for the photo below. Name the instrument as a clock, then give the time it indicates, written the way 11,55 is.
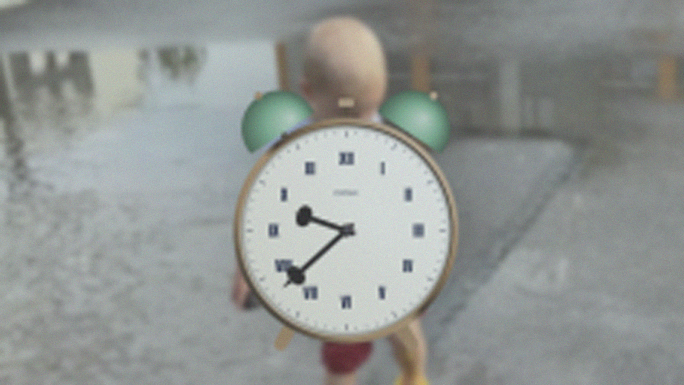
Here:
9,38
